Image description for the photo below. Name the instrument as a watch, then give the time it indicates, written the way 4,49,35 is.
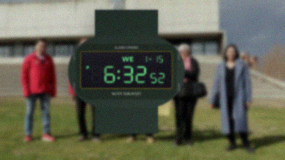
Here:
6,32,52
